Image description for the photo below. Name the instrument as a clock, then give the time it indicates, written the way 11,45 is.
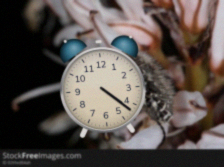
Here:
4,22
